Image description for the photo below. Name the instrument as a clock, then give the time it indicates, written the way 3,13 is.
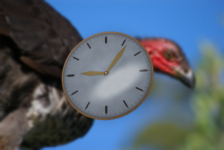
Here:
9,06
